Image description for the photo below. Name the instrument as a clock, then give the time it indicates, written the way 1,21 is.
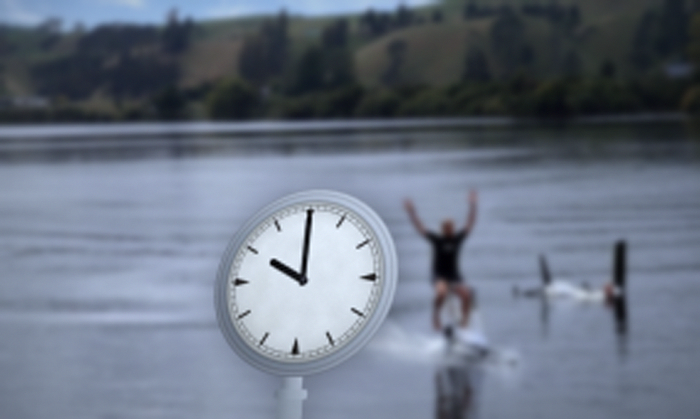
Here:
10,00
